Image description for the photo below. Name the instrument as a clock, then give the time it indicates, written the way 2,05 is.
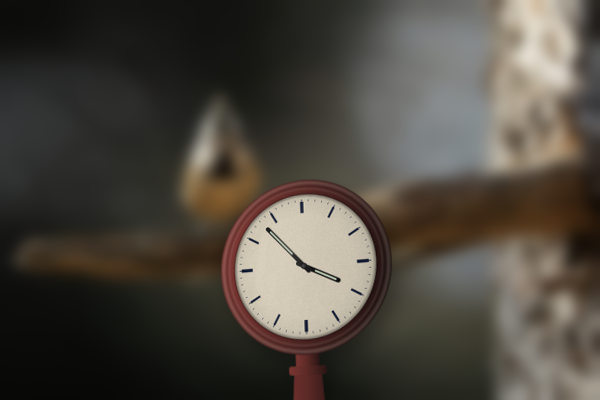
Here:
3,53
